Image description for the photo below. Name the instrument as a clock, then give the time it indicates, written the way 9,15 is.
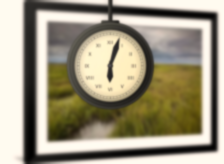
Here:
6,03
